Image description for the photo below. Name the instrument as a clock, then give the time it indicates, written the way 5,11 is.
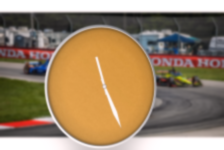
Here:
11,26
